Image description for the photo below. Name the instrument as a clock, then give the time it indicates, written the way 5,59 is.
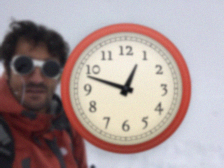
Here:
12,48
